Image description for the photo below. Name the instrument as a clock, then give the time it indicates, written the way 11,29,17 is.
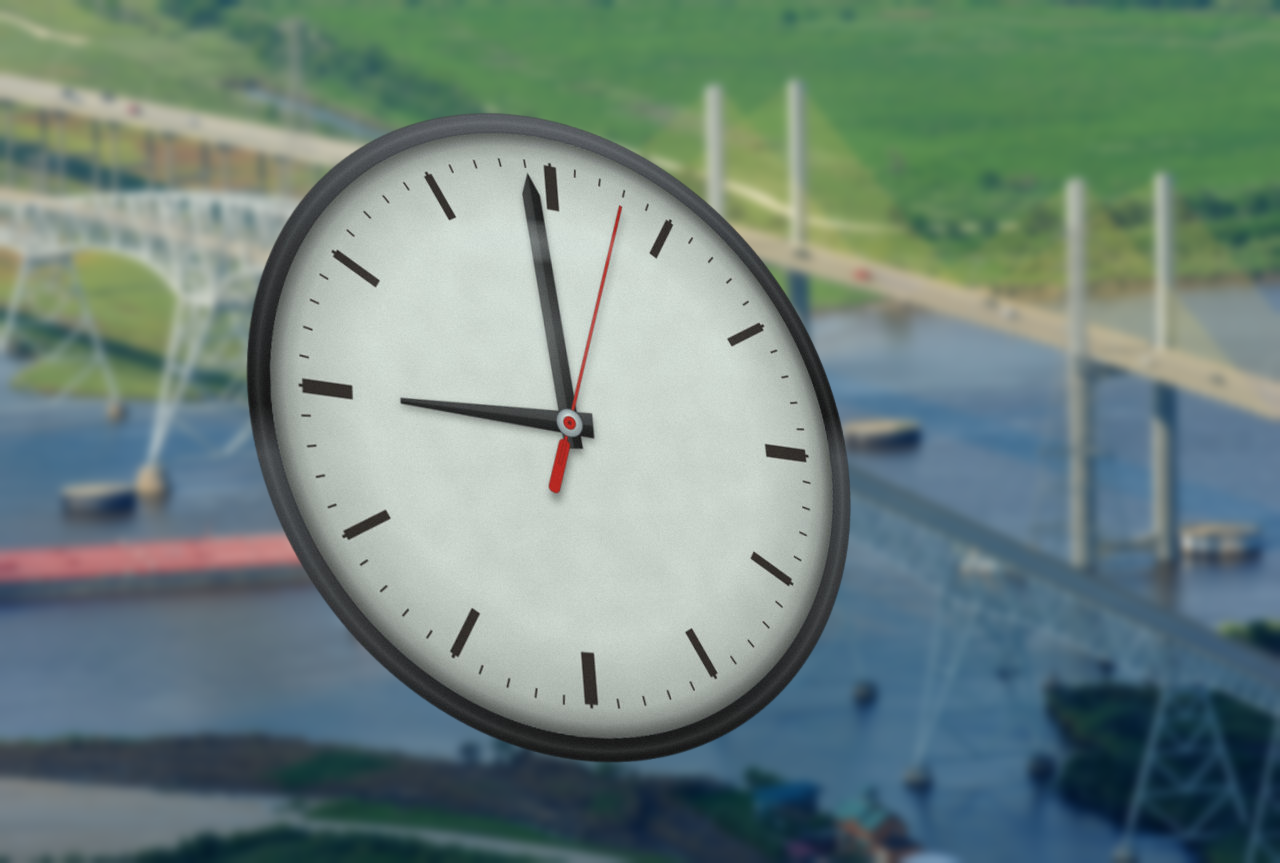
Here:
8,59,03
